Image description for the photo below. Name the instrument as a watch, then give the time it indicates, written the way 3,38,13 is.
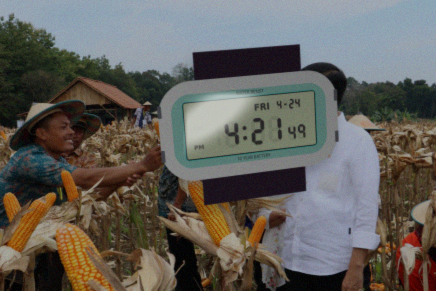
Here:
4,21,49
